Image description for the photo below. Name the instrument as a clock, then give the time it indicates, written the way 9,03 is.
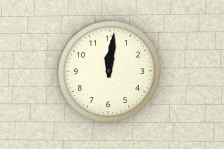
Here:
12,01
